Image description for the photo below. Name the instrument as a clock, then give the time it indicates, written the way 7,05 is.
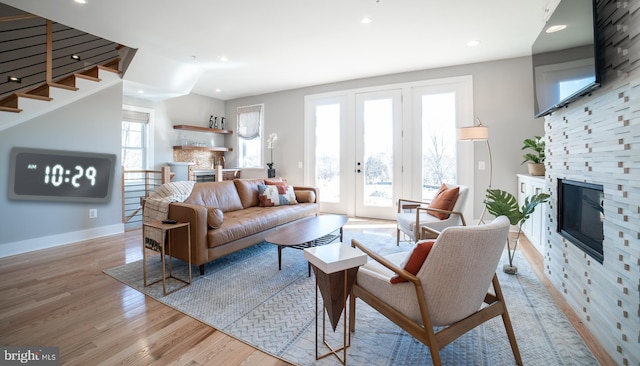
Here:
10,29
